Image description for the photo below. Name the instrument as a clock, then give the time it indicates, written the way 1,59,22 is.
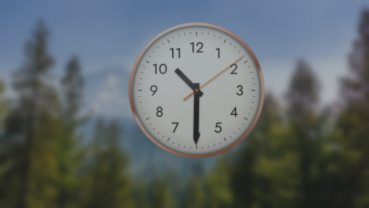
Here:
10,30,09
